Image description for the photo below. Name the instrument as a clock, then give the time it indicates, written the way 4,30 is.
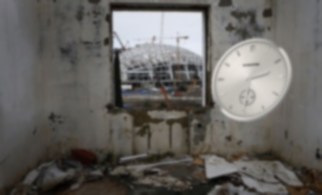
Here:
2,31
